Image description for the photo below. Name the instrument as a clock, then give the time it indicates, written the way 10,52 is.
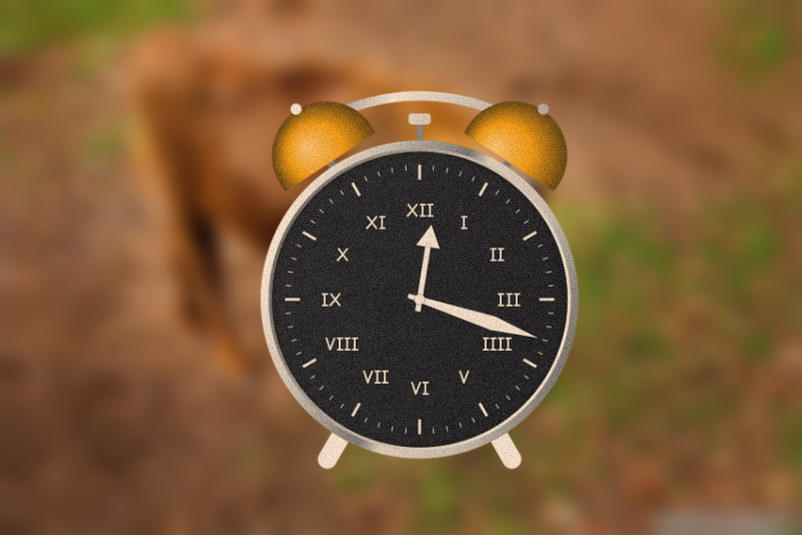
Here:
12,18
